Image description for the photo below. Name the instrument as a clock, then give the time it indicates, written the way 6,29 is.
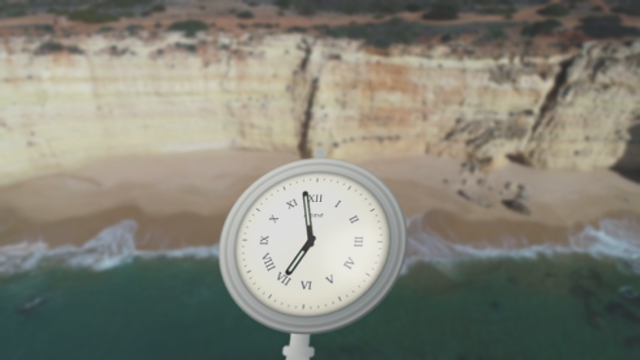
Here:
6,58
